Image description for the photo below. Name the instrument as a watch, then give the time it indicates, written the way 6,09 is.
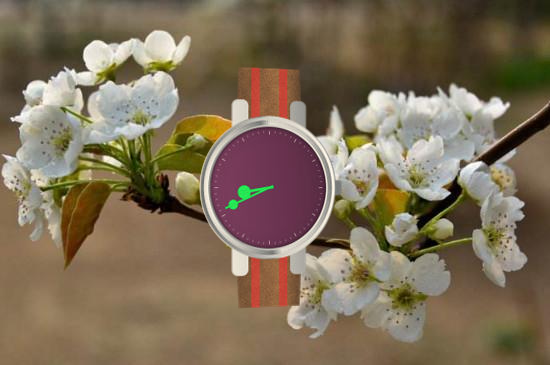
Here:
8,41
